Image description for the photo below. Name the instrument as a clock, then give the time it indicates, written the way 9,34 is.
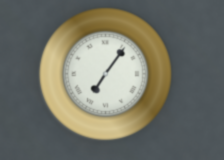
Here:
7,06
